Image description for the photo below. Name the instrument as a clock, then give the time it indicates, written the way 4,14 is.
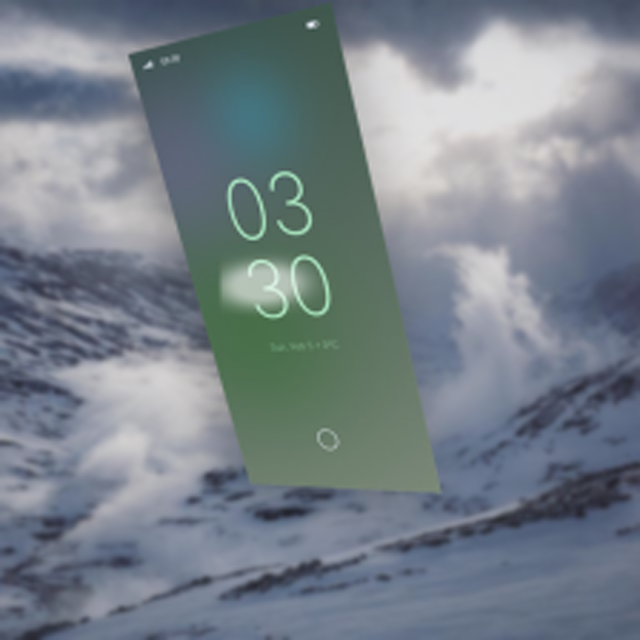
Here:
3,30
